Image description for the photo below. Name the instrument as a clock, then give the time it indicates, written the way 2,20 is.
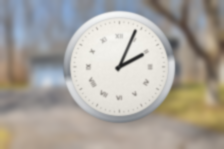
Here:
2,04
